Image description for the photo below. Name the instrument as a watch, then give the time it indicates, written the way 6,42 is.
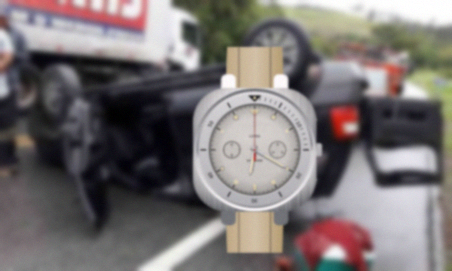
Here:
6,20
